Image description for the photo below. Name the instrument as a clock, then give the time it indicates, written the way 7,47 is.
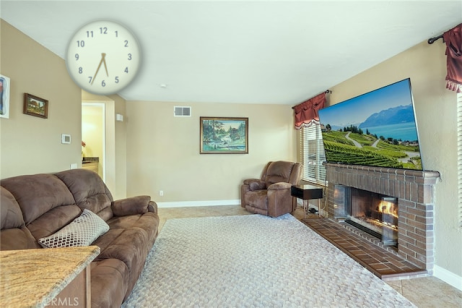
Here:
5,34
